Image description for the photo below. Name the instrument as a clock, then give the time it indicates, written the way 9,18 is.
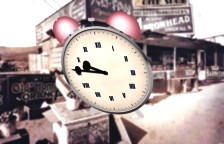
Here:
9,46
